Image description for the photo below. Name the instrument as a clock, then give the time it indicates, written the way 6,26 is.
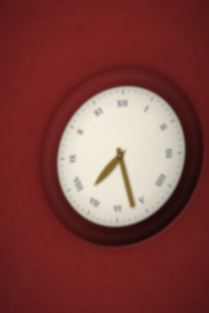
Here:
7,27
